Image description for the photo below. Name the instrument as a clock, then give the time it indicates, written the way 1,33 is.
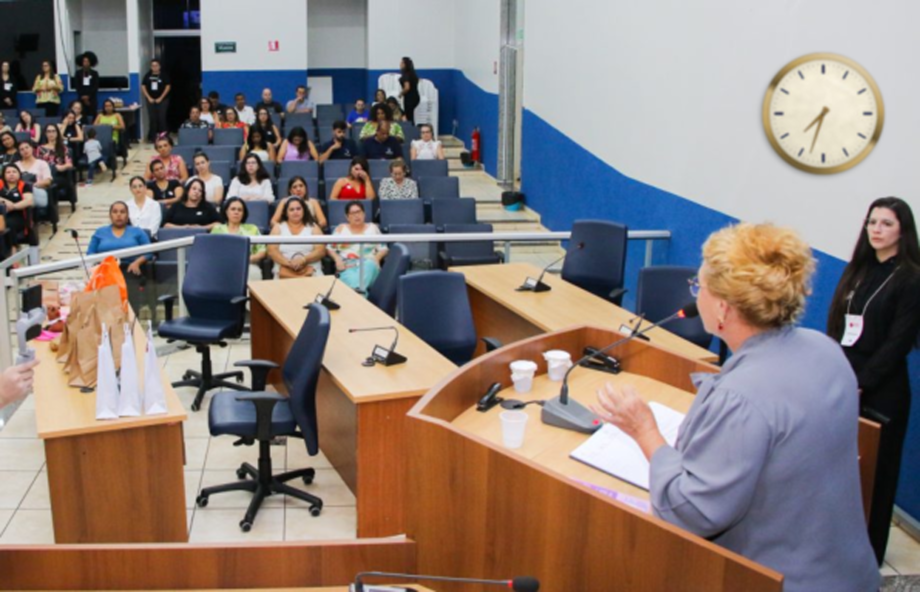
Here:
7,33
